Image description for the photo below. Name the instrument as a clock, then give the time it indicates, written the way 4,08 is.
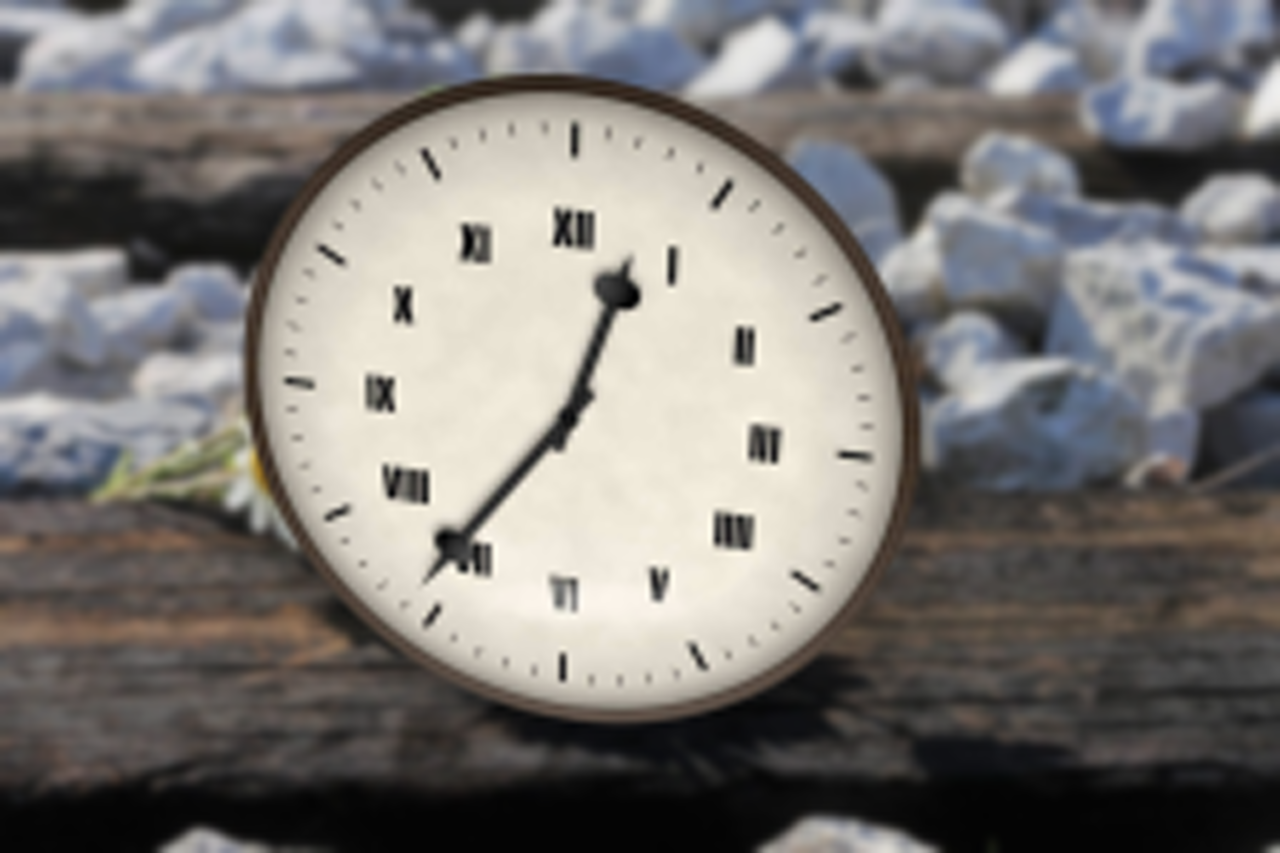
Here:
12,36
